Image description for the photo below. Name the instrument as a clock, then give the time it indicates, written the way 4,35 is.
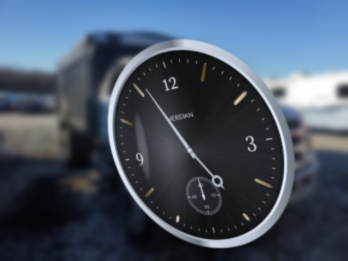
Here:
4,56
